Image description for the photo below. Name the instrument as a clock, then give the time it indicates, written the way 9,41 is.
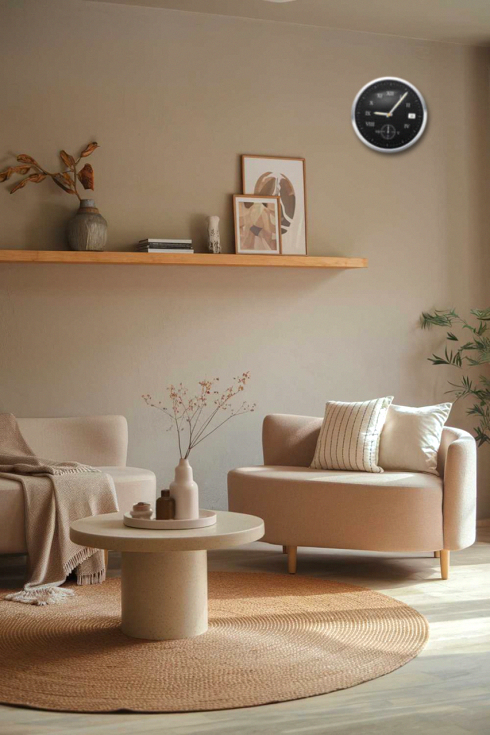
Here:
9,06
